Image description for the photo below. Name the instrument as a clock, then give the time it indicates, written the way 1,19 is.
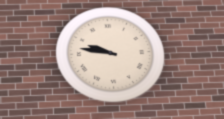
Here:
9,47
